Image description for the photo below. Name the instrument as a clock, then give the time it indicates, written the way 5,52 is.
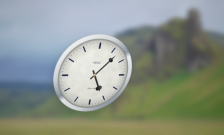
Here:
5,07
